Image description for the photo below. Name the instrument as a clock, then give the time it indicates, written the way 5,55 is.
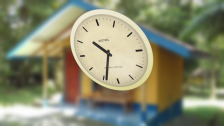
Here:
10,34
